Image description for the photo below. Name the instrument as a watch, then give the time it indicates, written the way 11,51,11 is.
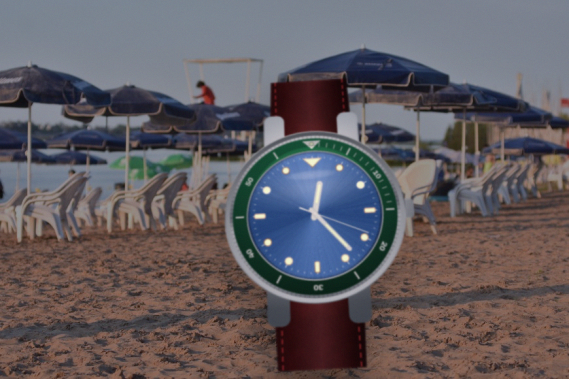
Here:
12,23,19
